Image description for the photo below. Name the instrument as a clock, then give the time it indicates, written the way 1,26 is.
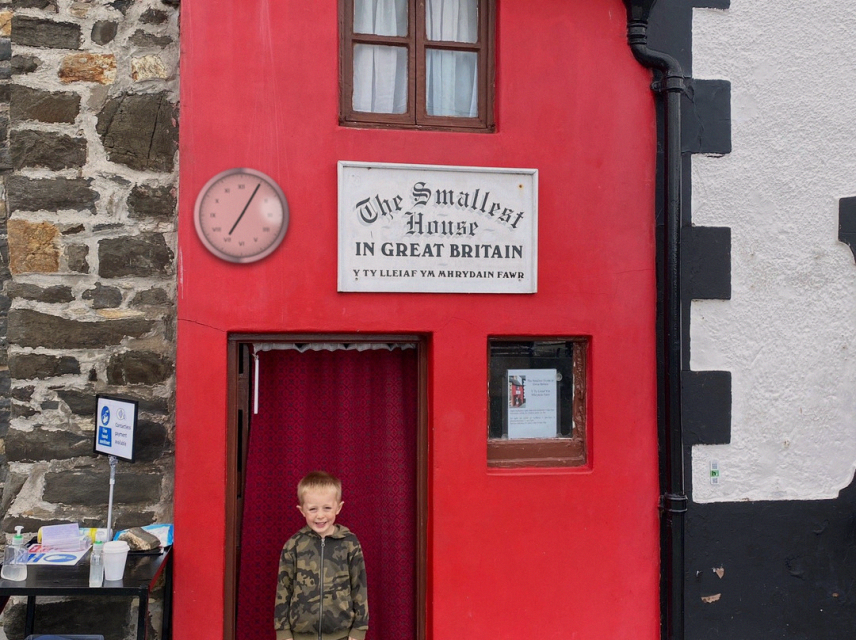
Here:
7,05
